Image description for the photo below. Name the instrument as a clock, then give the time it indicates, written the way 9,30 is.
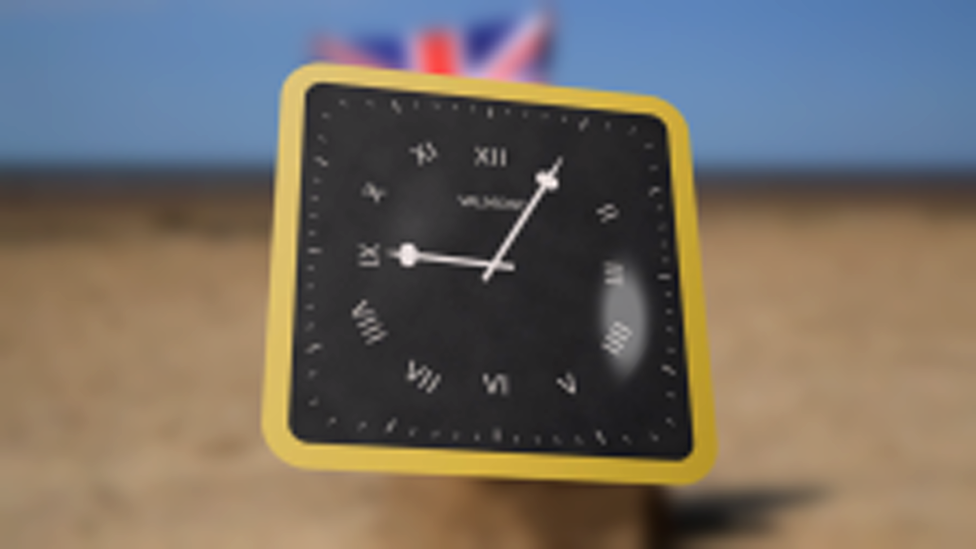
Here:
9,05
